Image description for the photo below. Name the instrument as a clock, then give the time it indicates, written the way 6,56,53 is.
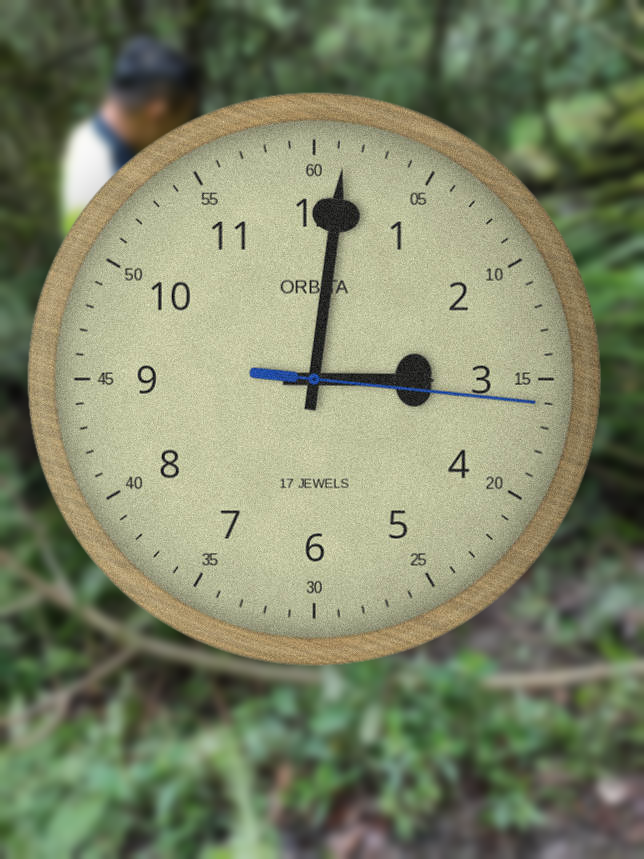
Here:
3,01,16
